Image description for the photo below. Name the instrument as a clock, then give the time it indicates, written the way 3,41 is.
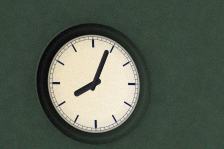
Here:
8,04
